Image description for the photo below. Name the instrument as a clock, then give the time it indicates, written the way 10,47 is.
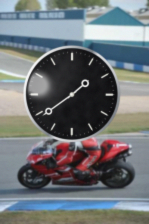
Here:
1,39
